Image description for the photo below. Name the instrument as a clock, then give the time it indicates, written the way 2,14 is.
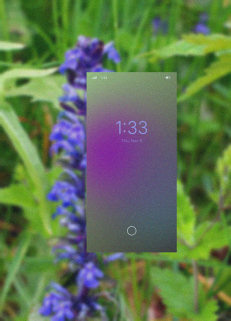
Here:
1,33
